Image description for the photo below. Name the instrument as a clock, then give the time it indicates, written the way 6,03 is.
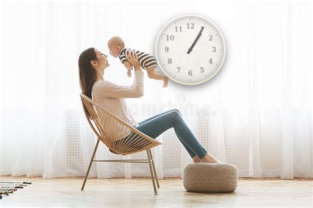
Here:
1,05
